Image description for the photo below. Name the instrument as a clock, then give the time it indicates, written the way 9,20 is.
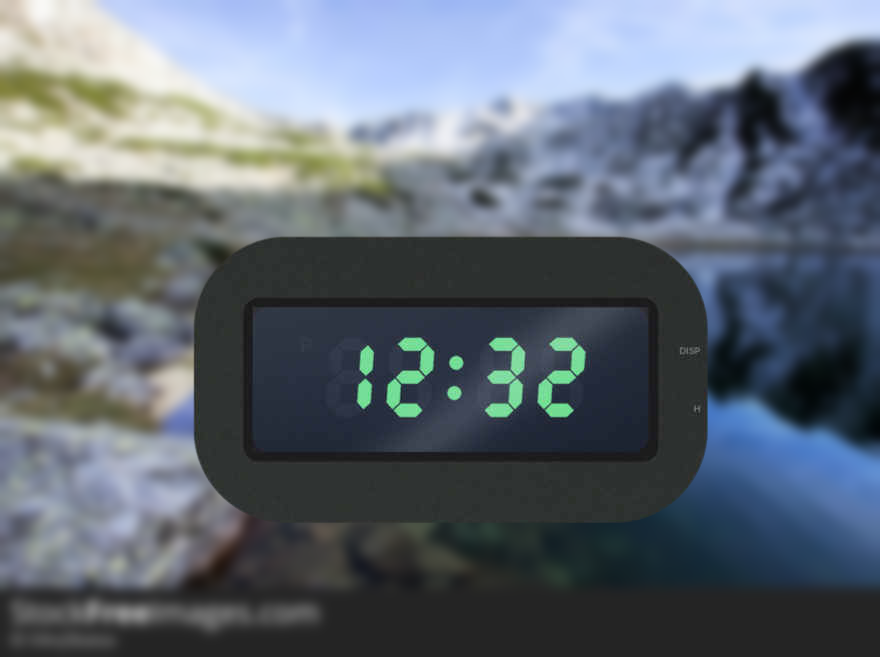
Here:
12,32
